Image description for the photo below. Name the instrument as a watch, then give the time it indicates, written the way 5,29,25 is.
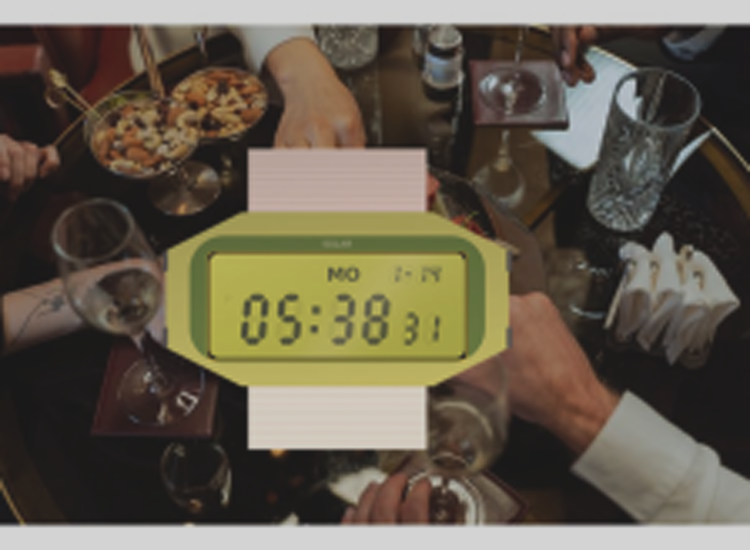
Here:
5,38,31
